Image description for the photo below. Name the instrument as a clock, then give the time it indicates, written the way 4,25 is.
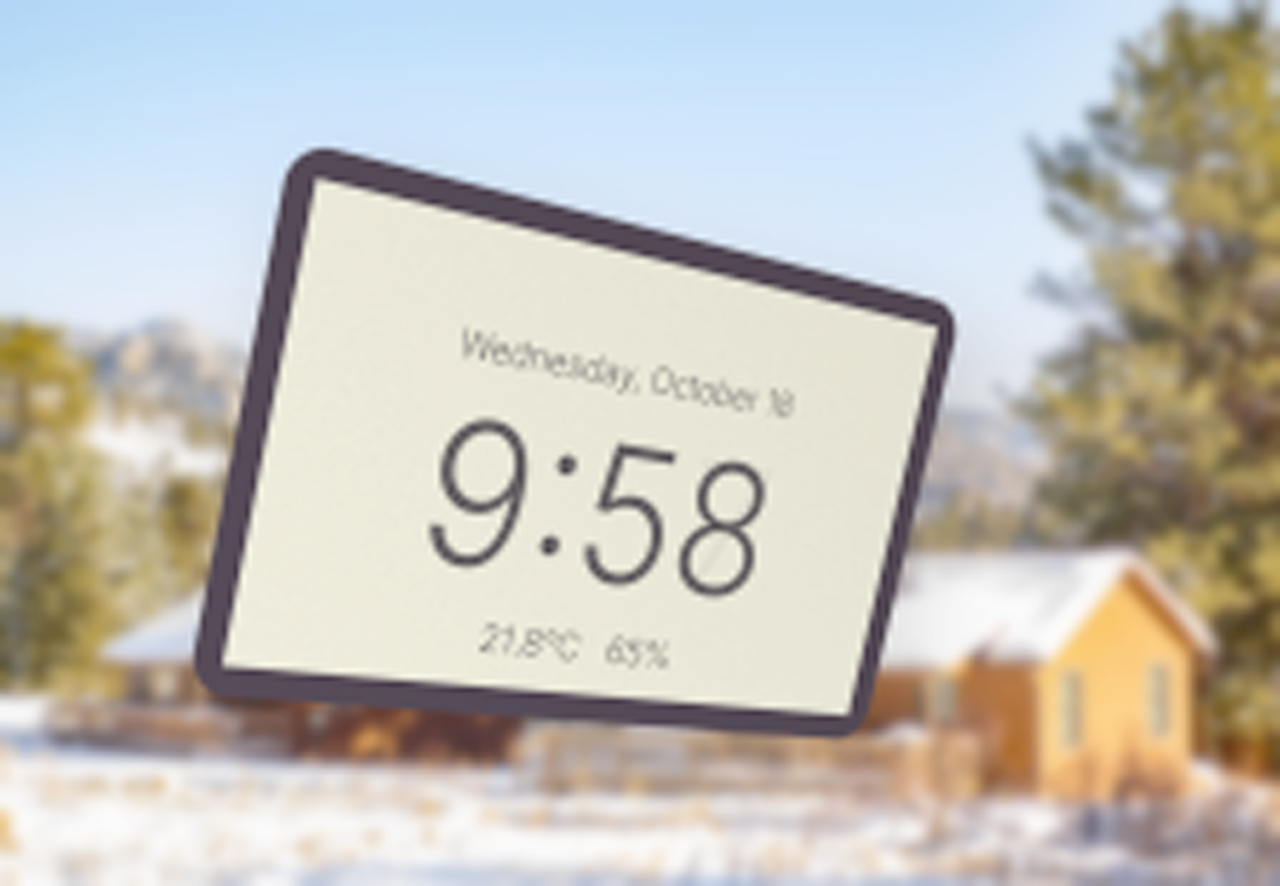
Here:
9,58
